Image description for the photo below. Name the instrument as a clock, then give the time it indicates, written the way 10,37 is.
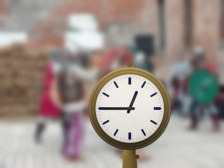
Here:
12,45
